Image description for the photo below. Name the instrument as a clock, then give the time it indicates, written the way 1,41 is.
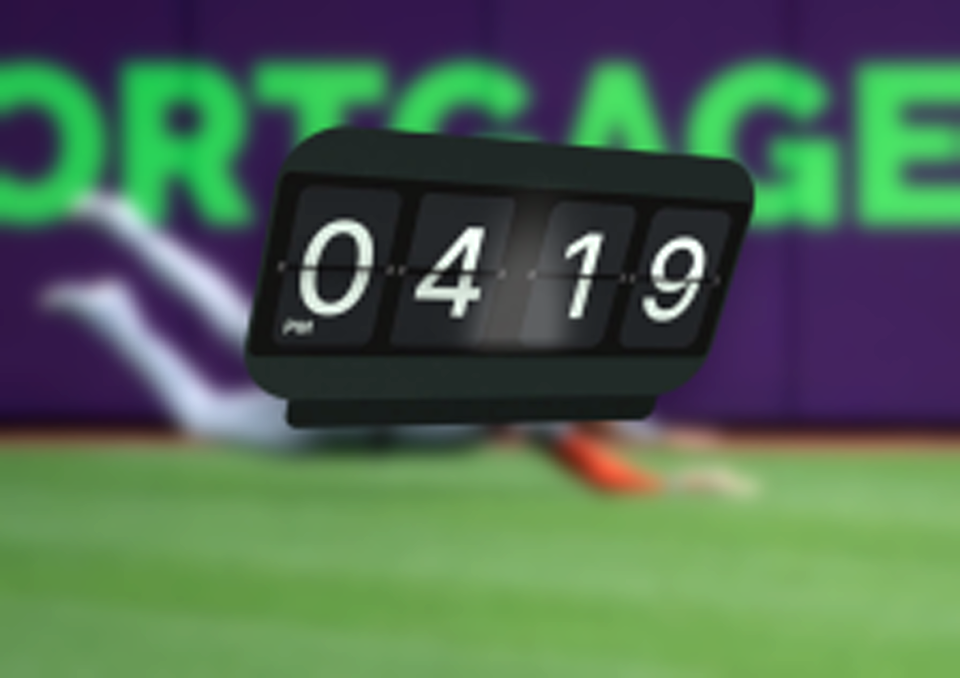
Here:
4,19
